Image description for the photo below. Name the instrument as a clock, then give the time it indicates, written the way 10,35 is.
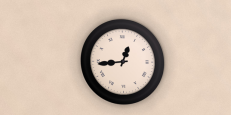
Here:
12,44
